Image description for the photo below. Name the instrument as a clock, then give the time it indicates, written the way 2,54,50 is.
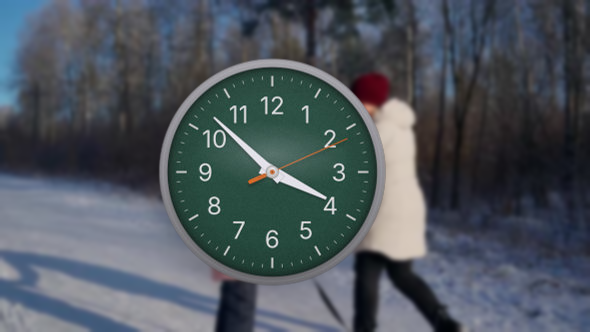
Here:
3,52,11
